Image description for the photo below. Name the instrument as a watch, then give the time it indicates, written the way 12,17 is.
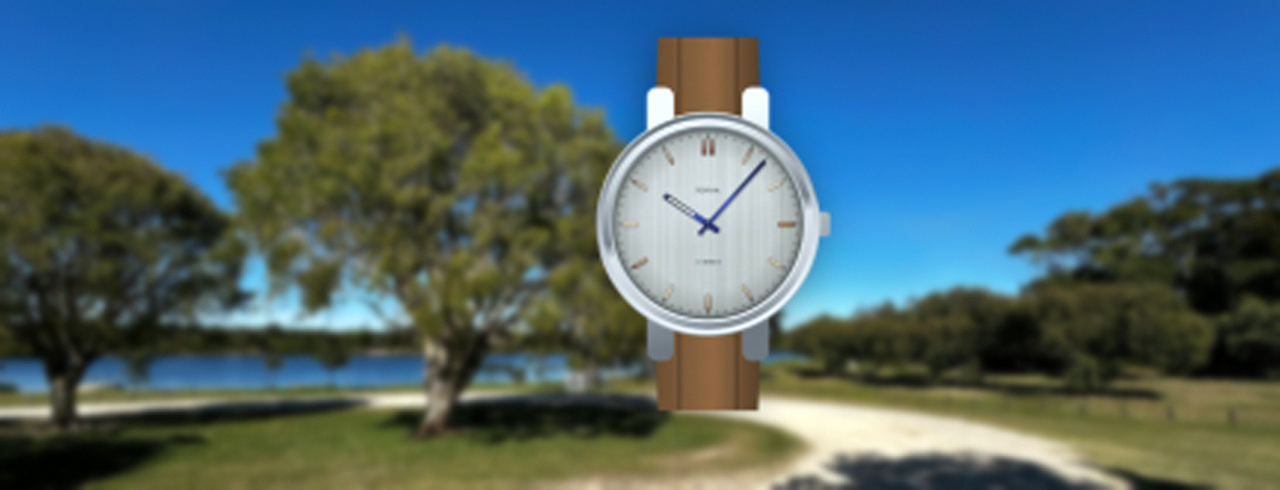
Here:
10,07
